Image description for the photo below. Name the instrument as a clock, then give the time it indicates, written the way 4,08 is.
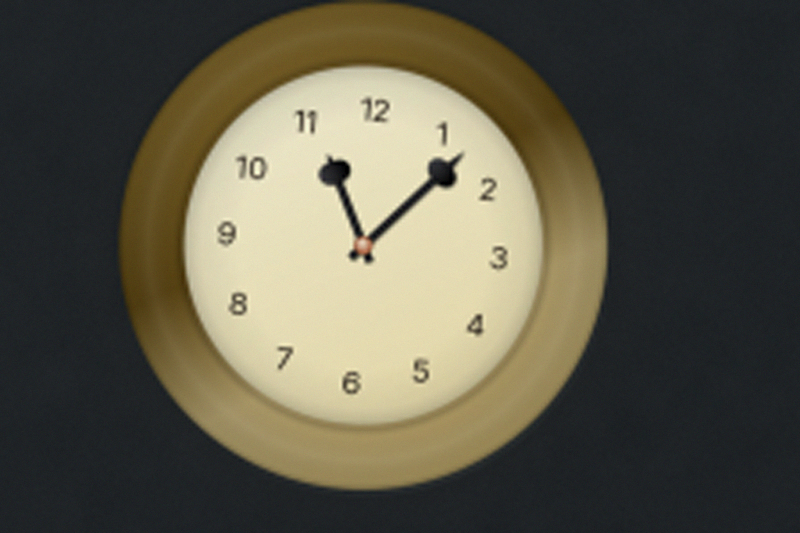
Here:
11,07
